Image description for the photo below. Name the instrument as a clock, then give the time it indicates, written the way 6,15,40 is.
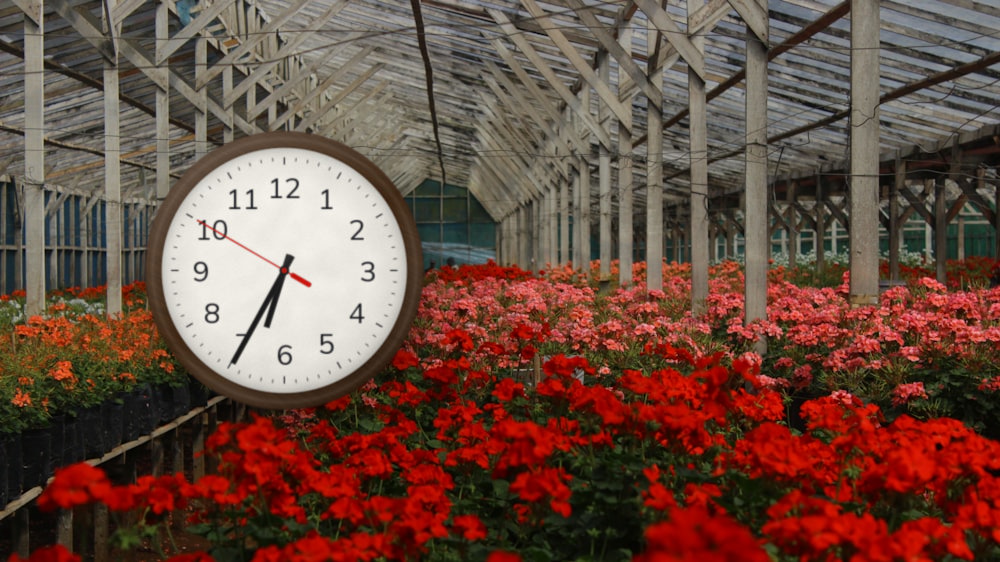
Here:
6,34,50
